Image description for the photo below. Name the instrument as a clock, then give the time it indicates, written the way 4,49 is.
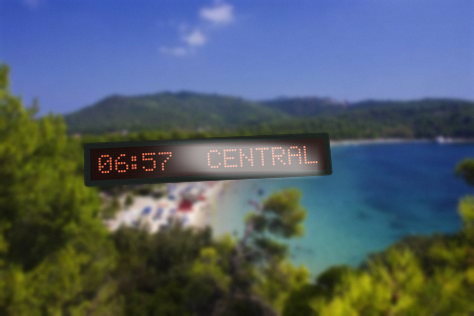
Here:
6,57
